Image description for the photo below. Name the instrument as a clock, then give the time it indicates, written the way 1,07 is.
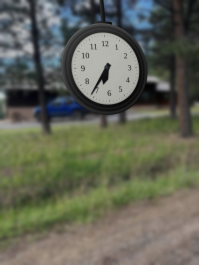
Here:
6,36
